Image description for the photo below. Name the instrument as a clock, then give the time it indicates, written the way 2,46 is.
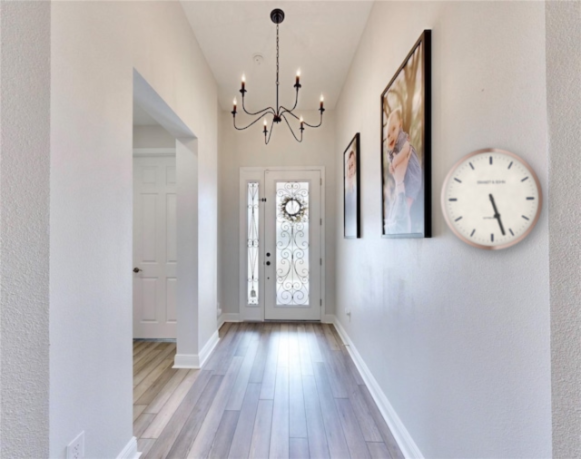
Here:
5,27
